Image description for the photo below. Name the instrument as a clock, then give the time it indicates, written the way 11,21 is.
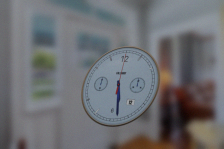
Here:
5,28
